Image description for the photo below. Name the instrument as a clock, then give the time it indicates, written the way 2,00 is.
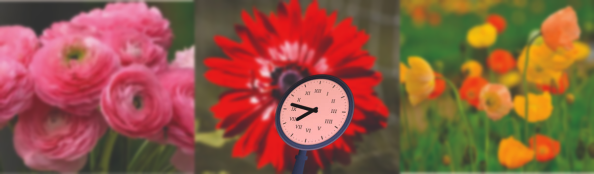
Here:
7,47
